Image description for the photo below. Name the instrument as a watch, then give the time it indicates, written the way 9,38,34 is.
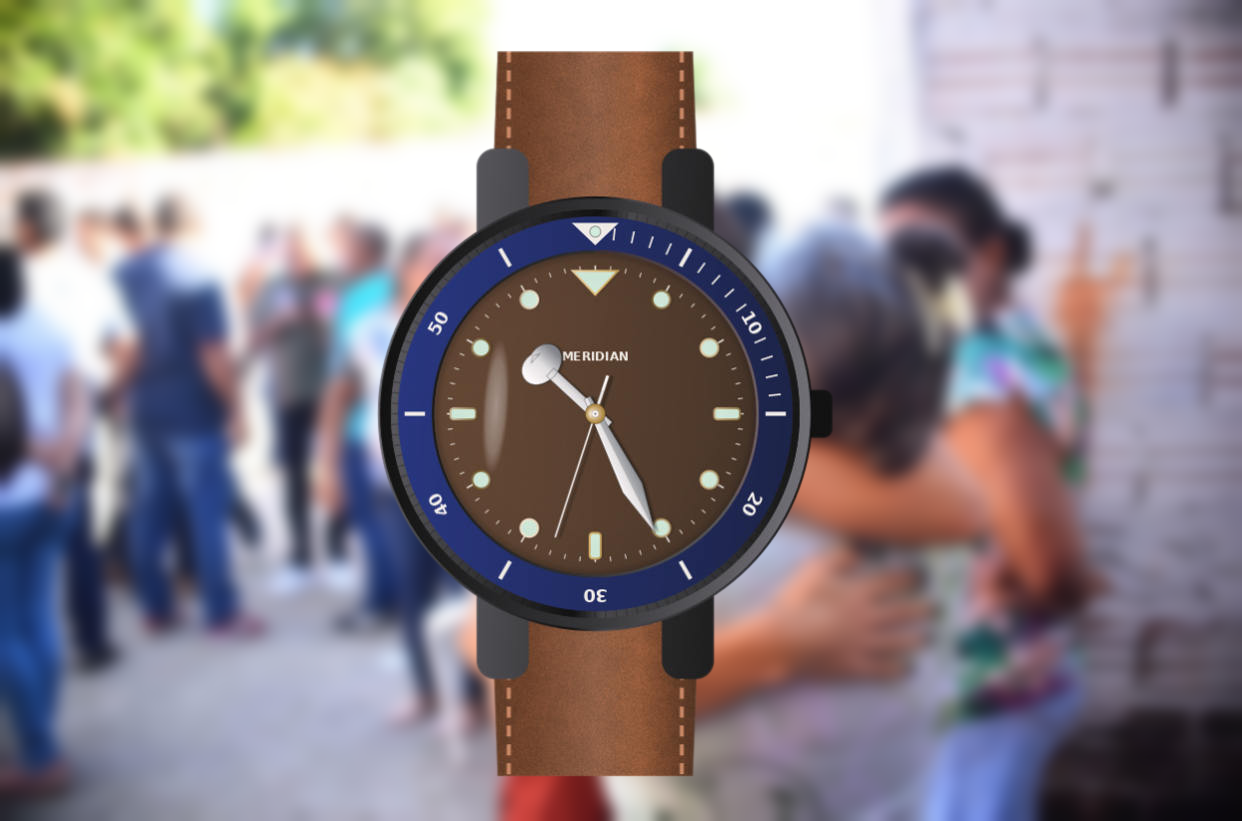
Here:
10,25,33
